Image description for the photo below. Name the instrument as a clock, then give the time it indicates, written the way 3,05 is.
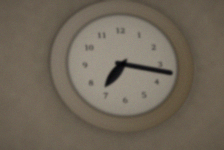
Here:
7,17
